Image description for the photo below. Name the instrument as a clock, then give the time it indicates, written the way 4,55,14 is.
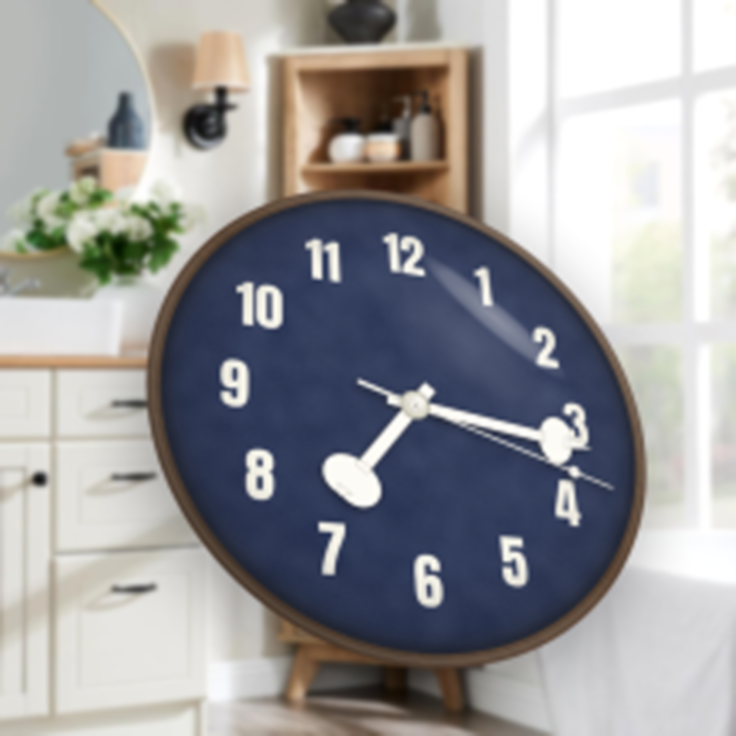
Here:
7,16,18
